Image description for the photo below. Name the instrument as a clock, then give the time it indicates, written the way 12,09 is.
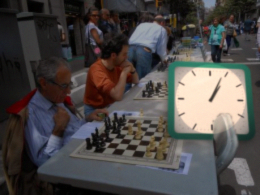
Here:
1,04
